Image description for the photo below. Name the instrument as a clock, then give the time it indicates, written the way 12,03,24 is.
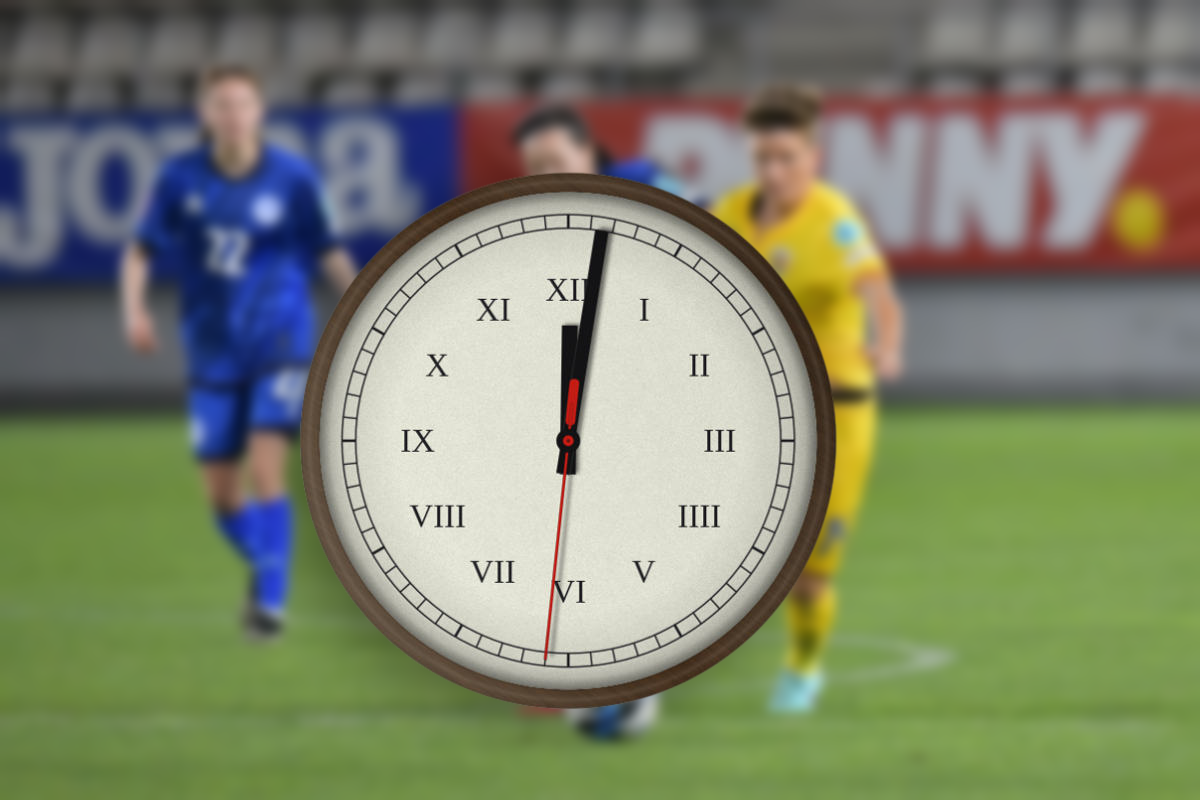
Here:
12,01,31
